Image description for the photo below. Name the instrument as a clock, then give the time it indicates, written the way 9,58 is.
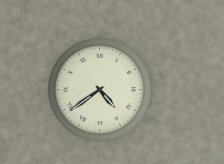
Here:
4,39
